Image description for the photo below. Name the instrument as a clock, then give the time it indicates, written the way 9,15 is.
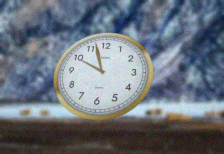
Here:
9,57
